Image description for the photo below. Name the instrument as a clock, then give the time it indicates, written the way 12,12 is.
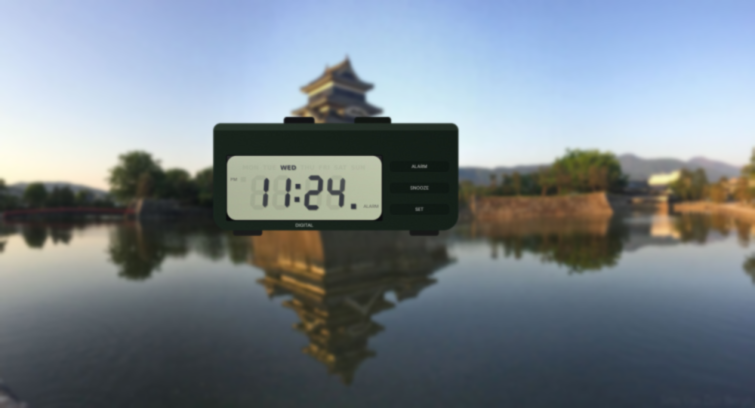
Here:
11,24
